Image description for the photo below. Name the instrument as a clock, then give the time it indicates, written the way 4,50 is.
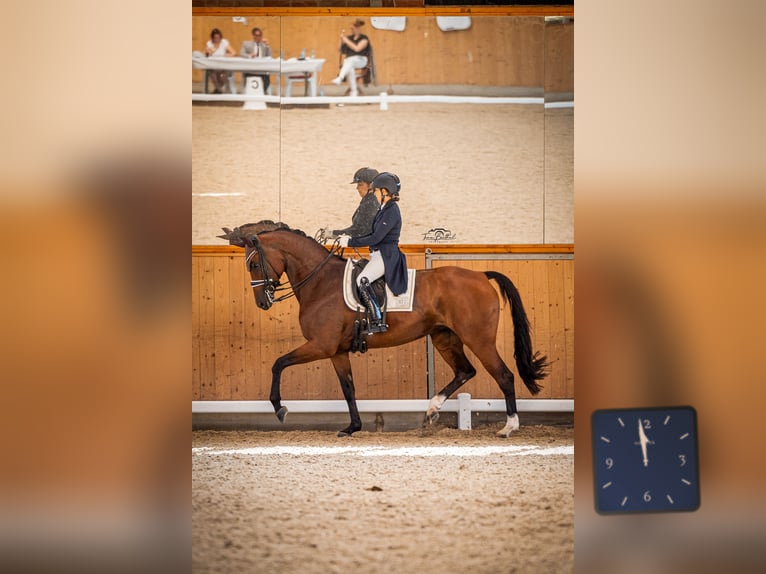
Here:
11,59
